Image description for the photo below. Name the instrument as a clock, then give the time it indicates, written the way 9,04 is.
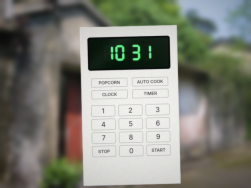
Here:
10,31
